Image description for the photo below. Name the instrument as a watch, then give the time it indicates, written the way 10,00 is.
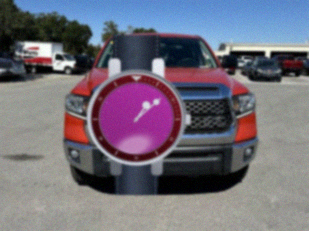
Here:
1,08
